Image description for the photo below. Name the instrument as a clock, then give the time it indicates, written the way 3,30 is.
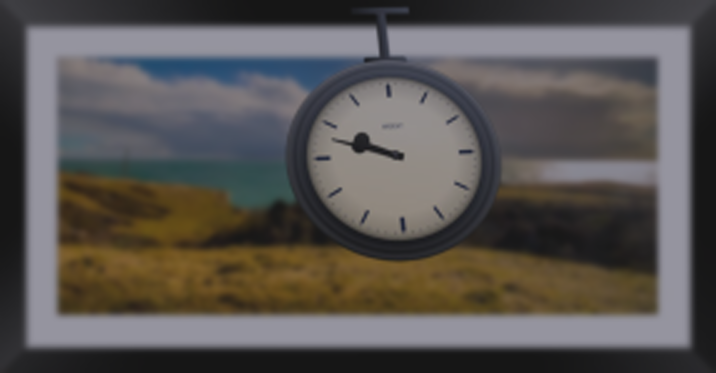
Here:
9,48
